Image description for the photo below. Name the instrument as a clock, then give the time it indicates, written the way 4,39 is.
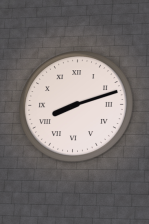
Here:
8,12
